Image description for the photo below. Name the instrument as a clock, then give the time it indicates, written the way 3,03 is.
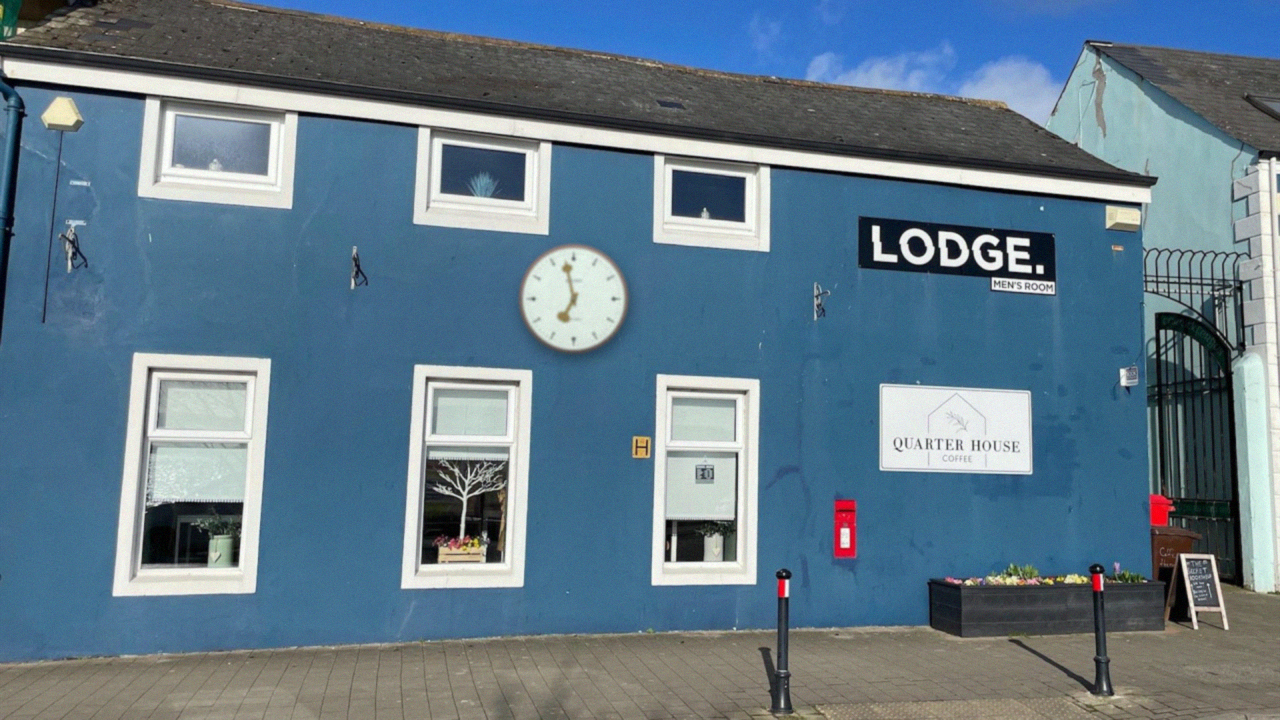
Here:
6,58
